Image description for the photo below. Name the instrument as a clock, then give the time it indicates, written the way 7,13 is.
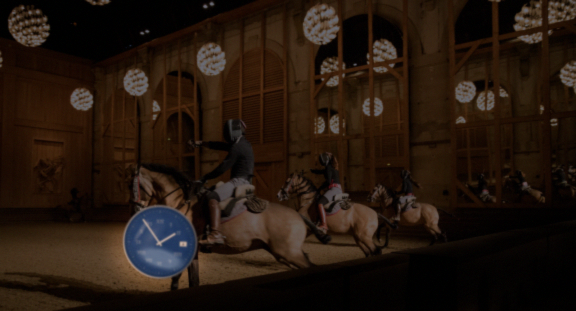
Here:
1,54
